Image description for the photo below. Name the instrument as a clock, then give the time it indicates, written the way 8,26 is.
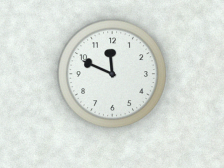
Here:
11,49
